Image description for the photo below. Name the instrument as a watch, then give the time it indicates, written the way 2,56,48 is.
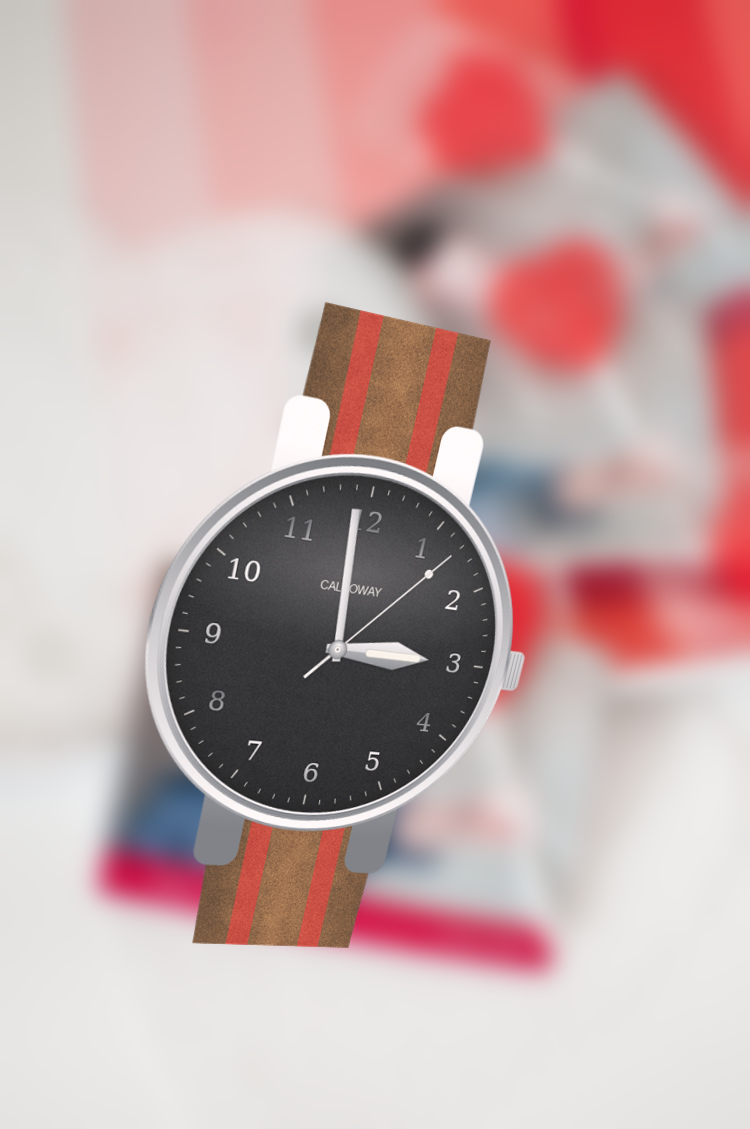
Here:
2,59,07
